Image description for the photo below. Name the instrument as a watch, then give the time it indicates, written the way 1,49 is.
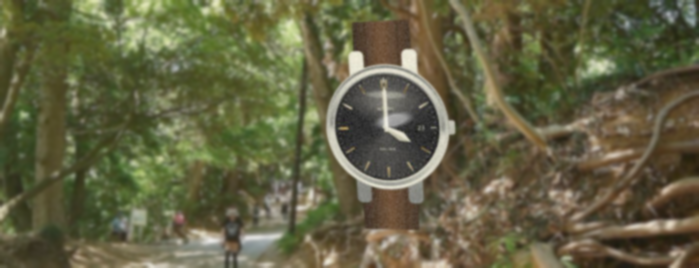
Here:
4,00
